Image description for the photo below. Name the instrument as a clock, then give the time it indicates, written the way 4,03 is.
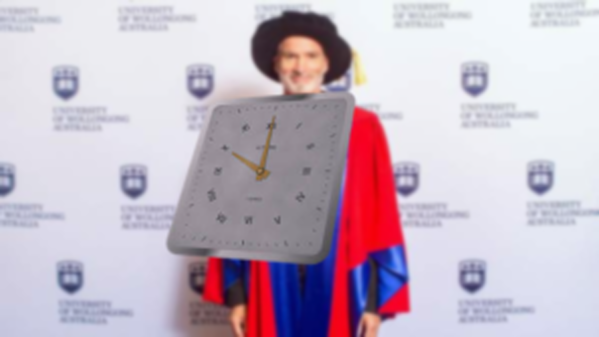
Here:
10,00
